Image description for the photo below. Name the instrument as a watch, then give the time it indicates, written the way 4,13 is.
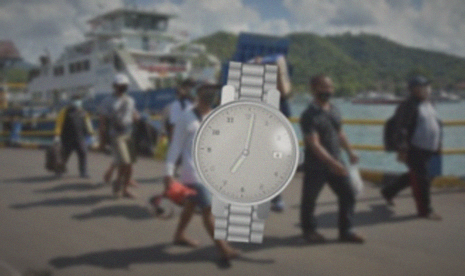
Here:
7,01
